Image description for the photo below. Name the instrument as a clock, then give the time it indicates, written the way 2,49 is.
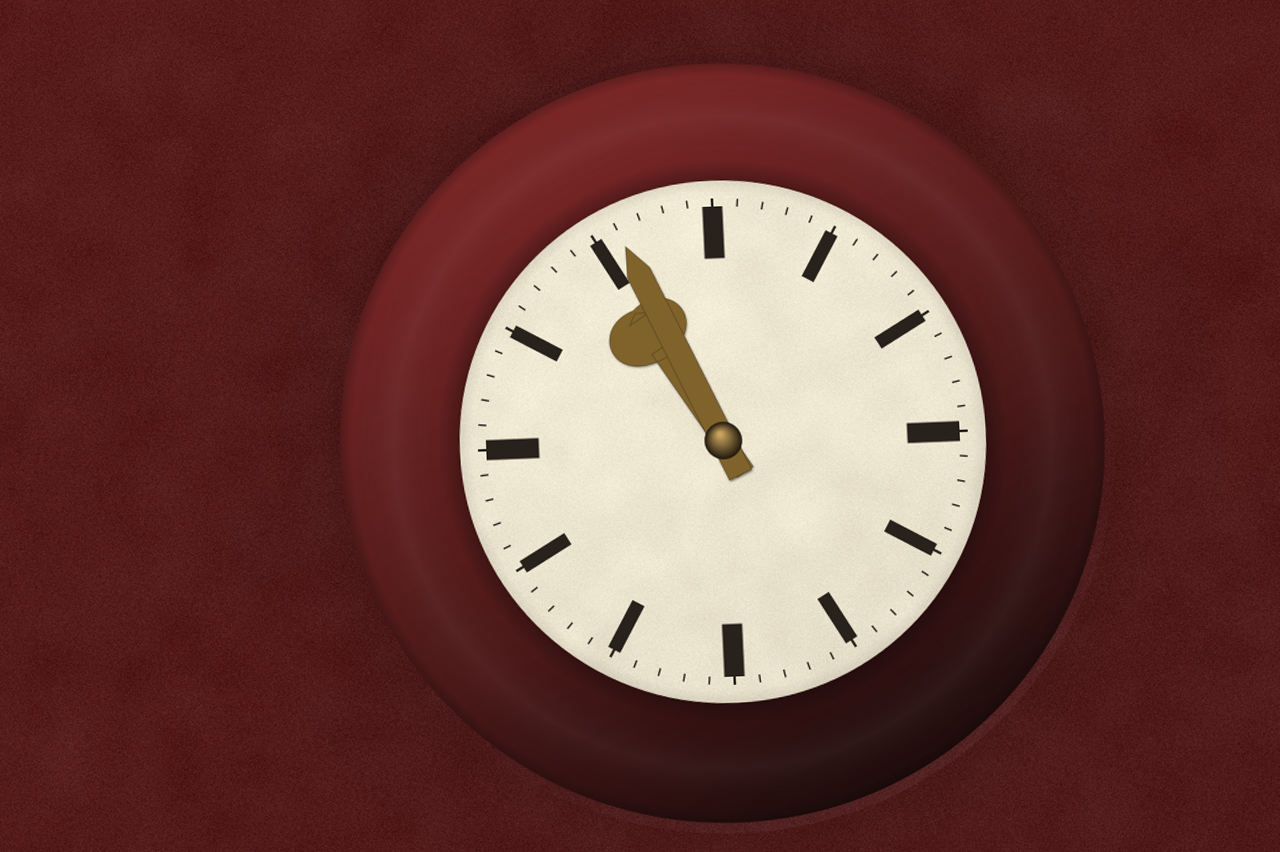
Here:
10,56
